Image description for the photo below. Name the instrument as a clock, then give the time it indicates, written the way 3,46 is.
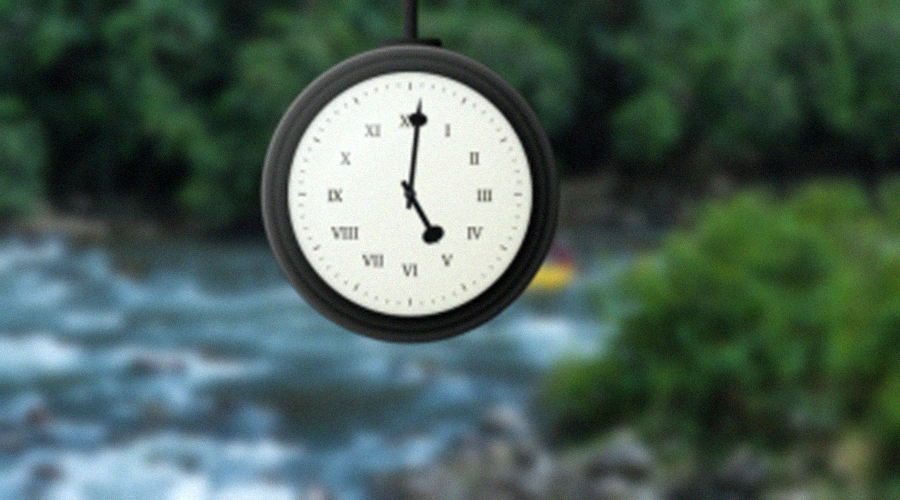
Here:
5,01
